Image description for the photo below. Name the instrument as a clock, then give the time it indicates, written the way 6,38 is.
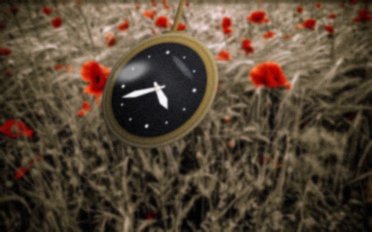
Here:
4,42
